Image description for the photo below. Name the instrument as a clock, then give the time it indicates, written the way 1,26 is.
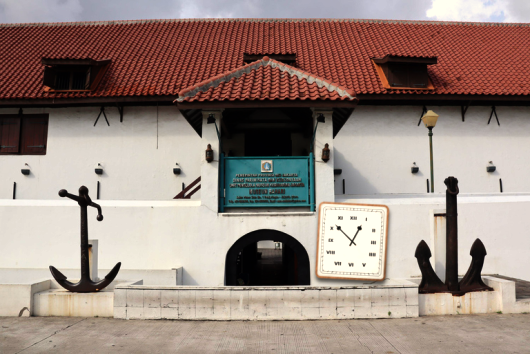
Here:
12,52
